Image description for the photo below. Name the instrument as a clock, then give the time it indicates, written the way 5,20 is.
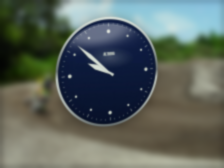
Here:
9,52
